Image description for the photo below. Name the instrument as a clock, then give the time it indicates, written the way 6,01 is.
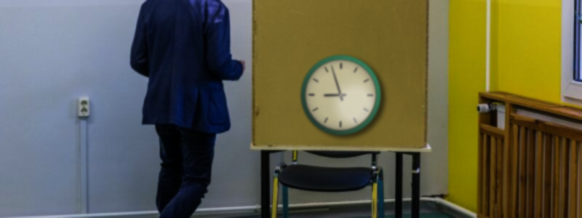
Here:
8,57
